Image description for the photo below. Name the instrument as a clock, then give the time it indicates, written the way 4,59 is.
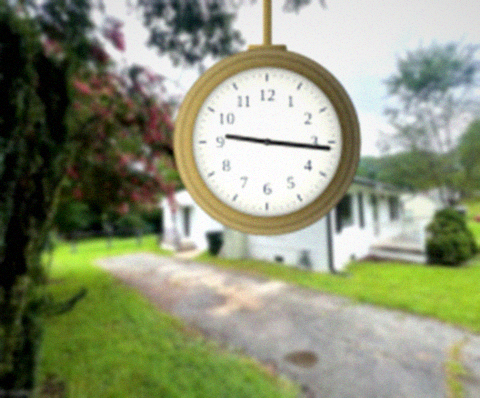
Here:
9,16
